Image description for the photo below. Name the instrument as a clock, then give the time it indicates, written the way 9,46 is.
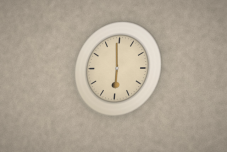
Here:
5,59
